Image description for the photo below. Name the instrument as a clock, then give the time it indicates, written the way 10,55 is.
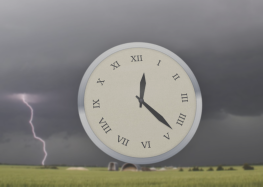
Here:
12,23
